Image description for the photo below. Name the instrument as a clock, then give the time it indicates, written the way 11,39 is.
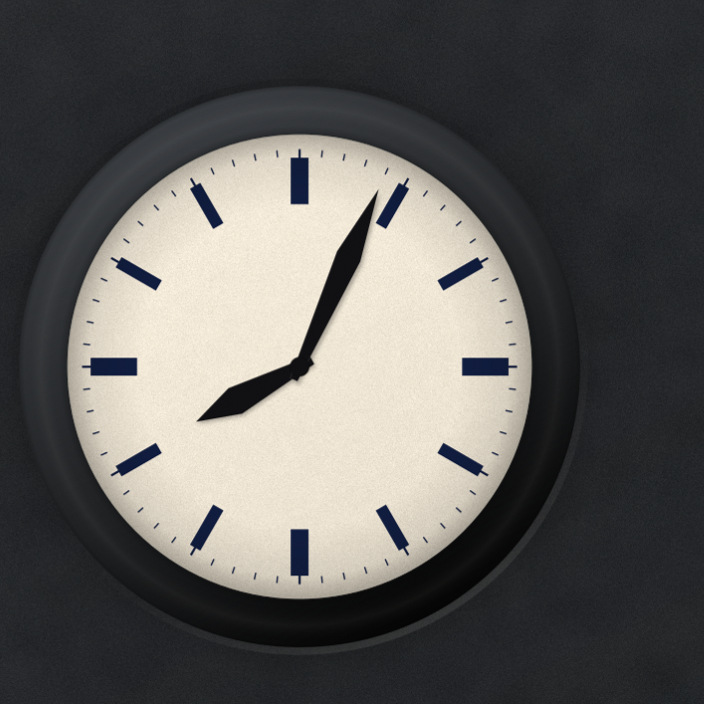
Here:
8,04
